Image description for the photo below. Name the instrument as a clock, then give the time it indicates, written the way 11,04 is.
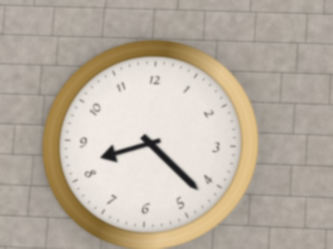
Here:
8,22
